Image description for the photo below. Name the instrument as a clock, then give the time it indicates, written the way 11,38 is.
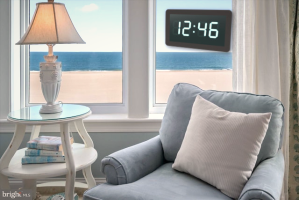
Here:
12,46
